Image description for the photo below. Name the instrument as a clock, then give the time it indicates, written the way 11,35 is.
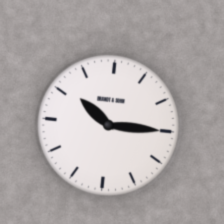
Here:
10,15
